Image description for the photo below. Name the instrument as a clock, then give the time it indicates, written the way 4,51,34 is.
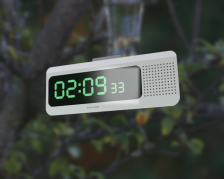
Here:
2,09,33
